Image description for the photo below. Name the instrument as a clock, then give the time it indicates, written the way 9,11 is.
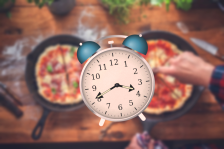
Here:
3,41
